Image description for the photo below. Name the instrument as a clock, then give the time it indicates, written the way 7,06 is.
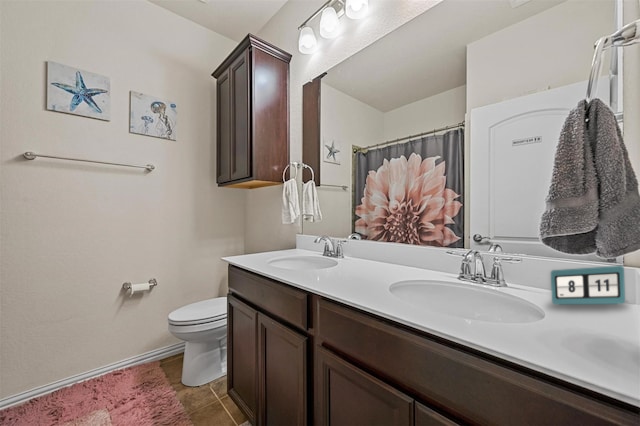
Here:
8,11
